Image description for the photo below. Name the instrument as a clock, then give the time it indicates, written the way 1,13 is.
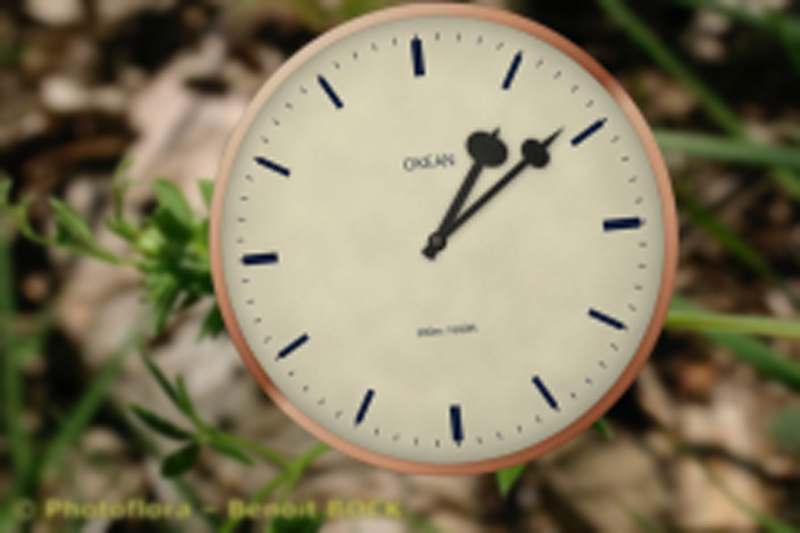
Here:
1,09
